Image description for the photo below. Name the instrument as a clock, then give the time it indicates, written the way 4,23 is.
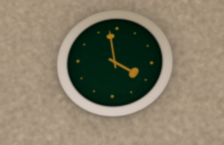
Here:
3,58
